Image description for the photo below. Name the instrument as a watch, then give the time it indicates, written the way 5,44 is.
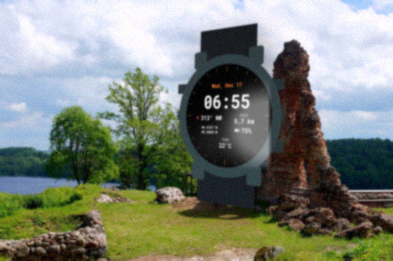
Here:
6,55
